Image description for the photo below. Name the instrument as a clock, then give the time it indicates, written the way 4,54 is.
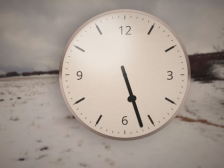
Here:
5,27
